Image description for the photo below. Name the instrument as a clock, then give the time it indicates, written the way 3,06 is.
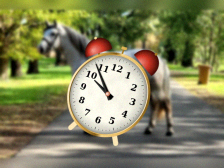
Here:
9,53
